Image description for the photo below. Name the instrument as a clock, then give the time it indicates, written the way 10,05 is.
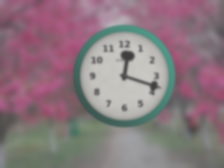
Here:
12,18
